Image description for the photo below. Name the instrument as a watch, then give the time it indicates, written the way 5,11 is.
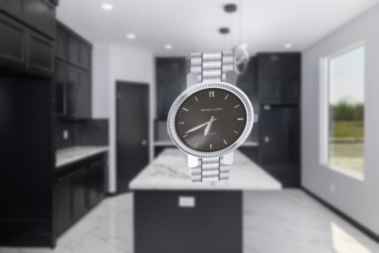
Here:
6,41
